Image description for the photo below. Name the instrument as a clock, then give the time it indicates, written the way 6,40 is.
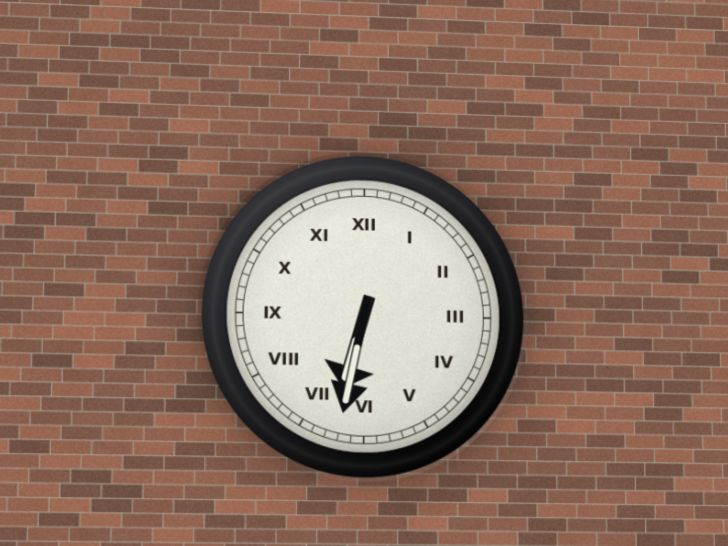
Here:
6,32
